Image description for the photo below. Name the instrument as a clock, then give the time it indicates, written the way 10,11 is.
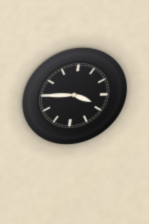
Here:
3,45
